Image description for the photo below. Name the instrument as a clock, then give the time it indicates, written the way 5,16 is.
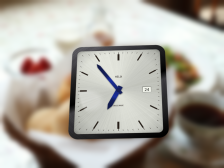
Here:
6,54
